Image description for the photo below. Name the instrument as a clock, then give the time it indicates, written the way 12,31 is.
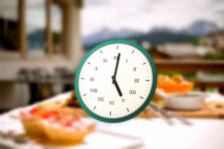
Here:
5,01
